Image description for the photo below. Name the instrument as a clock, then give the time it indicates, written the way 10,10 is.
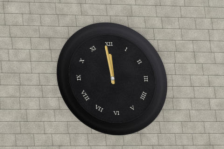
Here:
11,59
